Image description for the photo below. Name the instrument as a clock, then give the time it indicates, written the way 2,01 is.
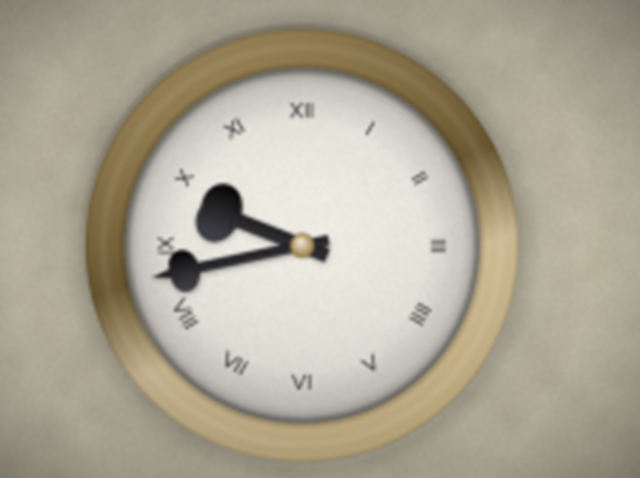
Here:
9,43
